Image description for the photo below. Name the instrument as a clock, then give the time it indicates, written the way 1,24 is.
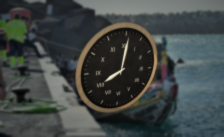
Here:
8,01
